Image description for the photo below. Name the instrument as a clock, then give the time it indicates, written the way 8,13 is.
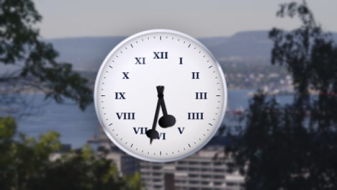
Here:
5,32
